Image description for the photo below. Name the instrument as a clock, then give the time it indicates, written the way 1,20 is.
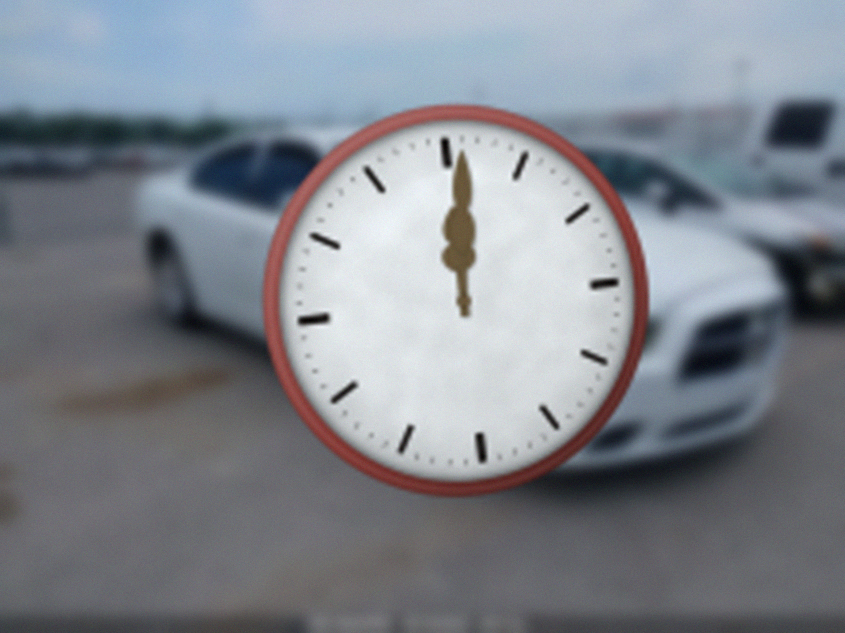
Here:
12,01
